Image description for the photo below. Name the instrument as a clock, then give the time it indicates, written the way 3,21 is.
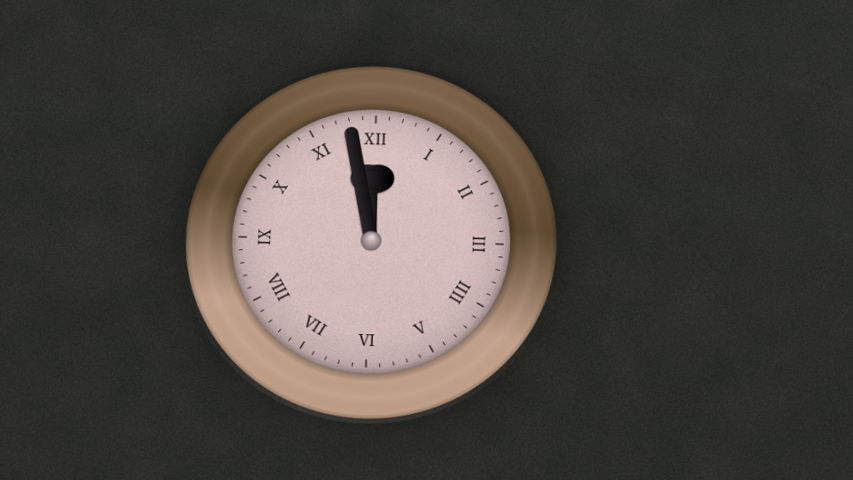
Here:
11,58
